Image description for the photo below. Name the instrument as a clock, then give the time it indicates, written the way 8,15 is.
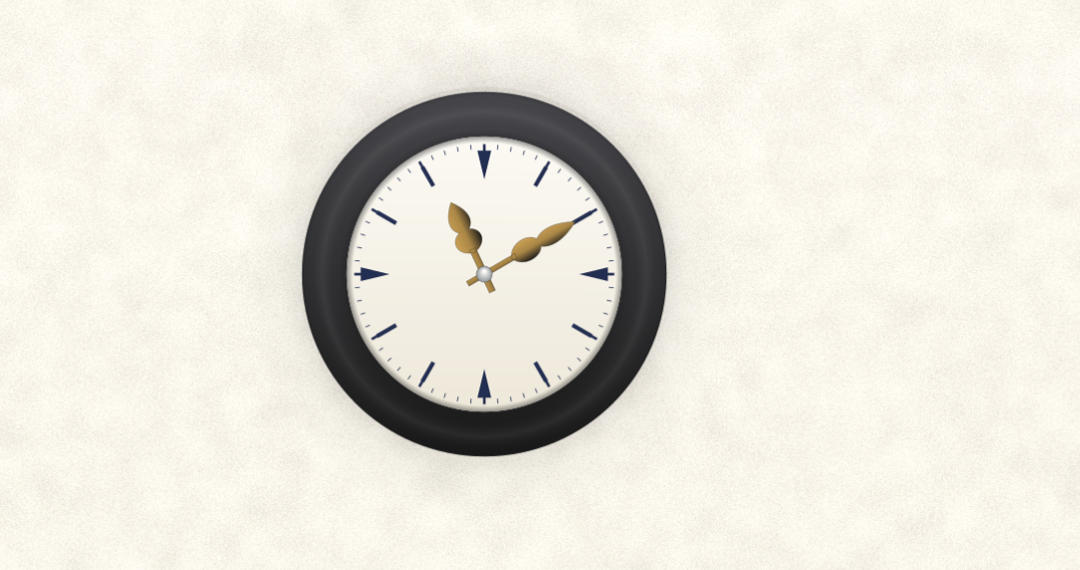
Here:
11,10
